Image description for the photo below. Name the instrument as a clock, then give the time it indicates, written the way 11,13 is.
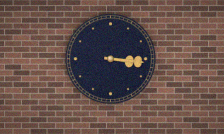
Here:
3,16
